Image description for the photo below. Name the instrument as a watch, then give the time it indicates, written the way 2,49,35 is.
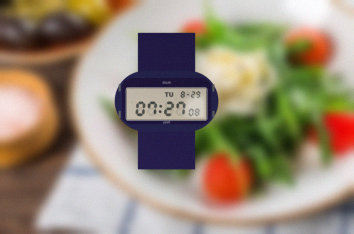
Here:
7,27,08
